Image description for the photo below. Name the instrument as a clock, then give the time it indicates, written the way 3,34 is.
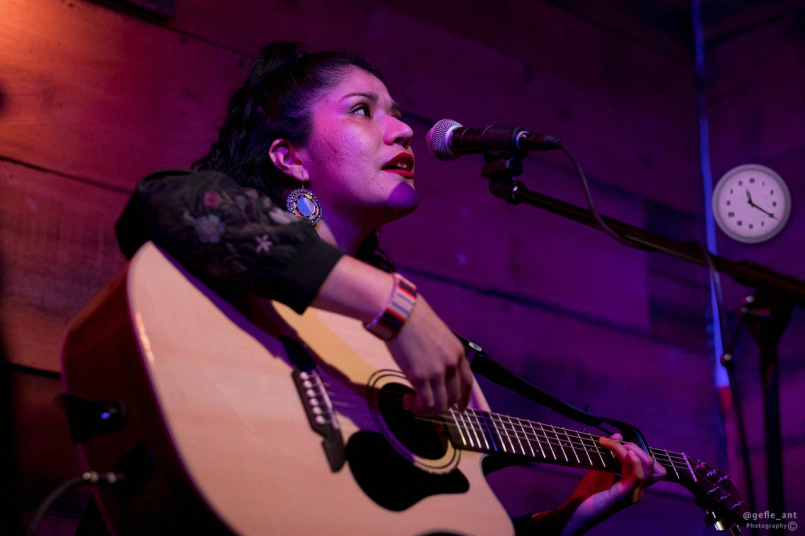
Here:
11,20
